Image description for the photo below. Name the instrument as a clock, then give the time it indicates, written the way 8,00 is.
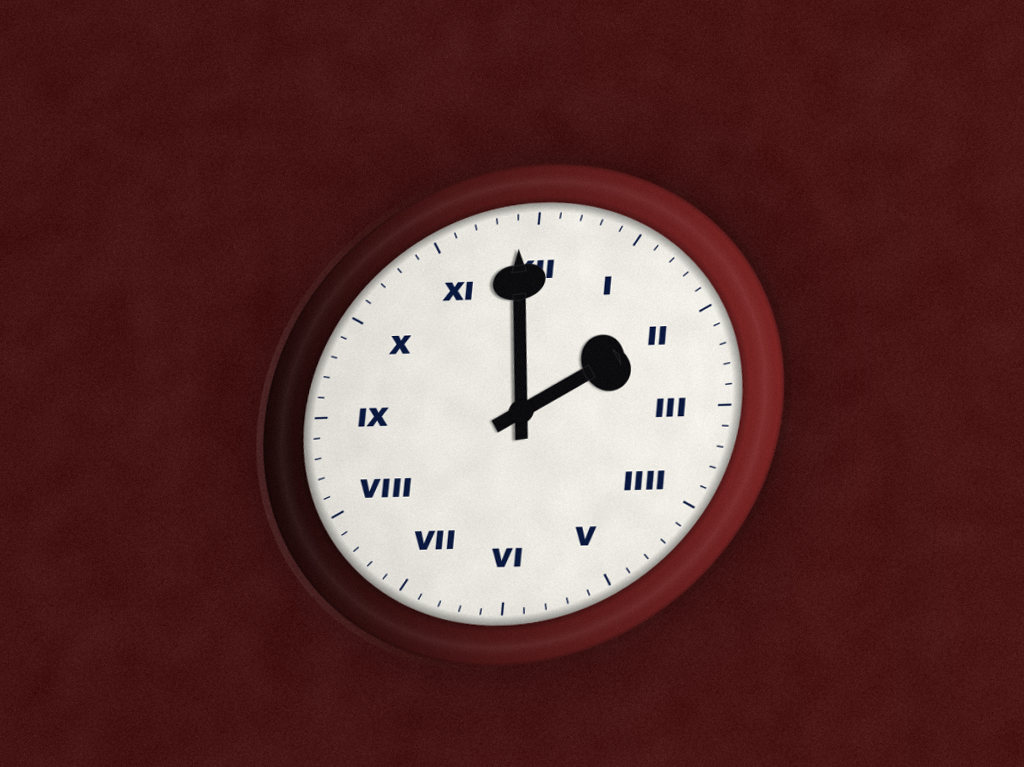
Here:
1,59
